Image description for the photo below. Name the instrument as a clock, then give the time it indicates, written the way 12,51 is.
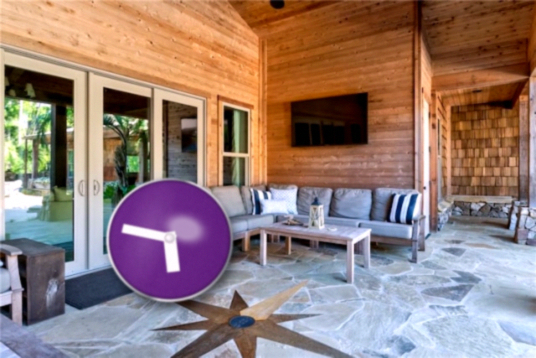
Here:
5,47
